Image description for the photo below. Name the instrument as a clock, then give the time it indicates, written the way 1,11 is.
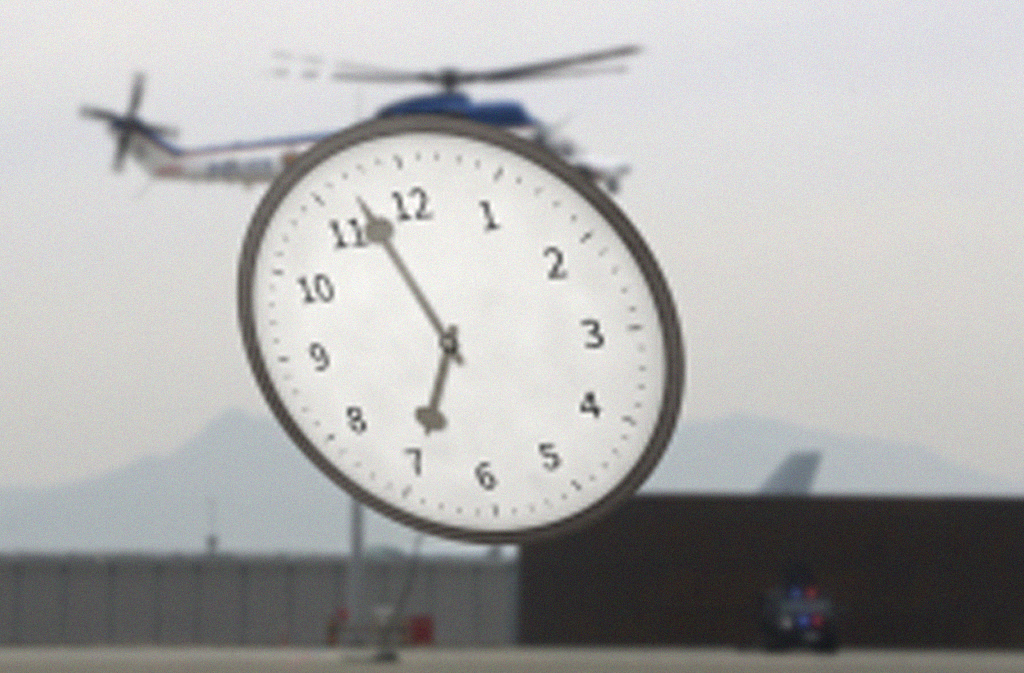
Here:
6,57
